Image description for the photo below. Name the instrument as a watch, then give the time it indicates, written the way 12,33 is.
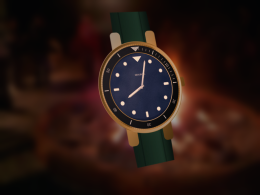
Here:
8,03
